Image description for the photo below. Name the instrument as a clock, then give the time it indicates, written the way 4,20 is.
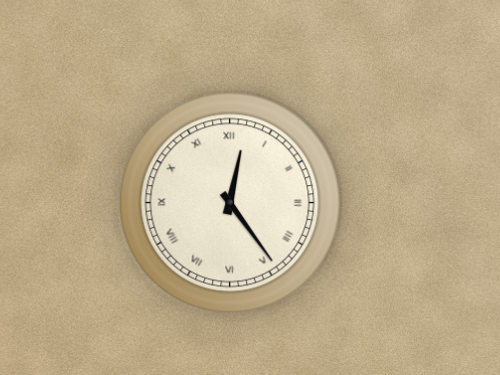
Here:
12,24
